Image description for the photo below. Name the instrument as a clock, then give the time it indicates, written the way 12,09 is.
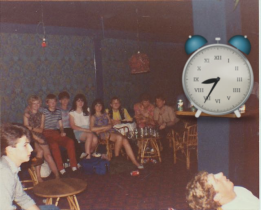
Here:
8,35
